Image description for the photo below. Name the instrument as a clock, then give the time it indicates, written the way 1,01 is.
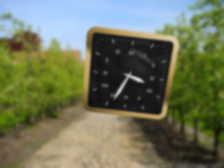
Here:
3,34
